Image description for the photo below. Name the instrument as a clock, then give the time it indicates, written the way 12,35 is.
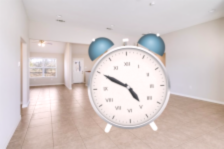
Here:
4,50
